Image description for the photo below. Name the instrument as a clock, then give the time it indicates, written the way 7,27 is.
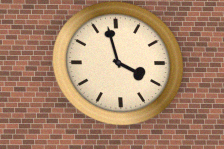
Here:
3,58
